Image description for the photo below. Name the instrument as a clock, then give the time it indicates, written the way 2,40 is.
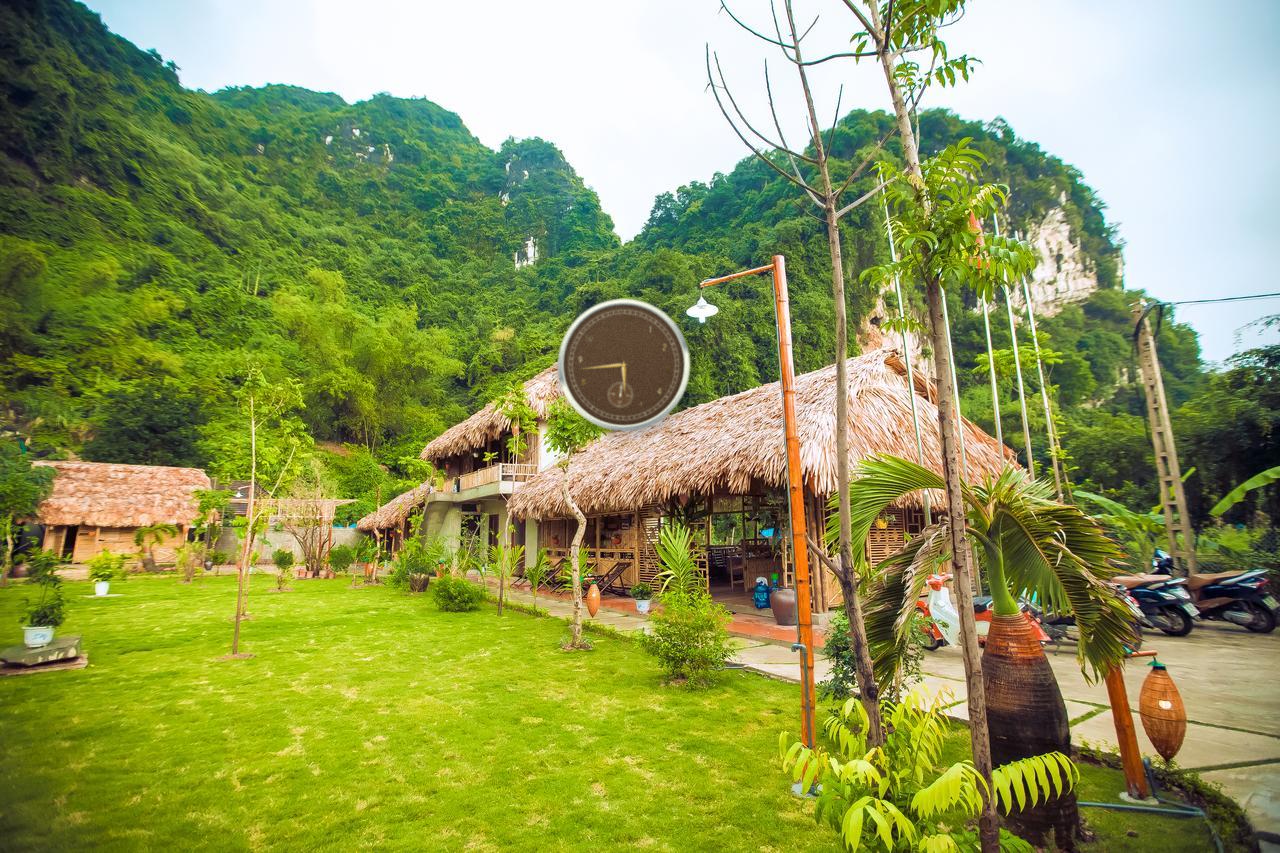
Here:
5,43
